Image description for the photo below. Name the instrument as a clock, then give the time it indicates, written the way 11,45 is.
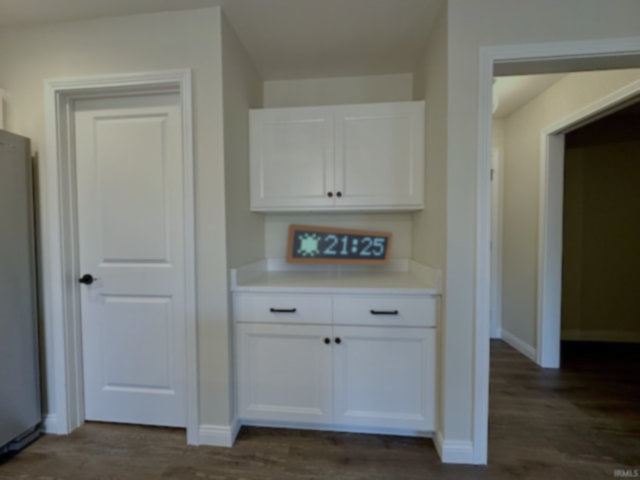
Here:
21,25
